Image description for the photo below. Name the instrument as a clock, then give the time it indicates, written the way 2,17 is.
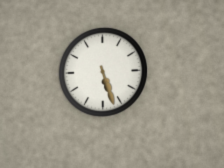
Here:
5,27
